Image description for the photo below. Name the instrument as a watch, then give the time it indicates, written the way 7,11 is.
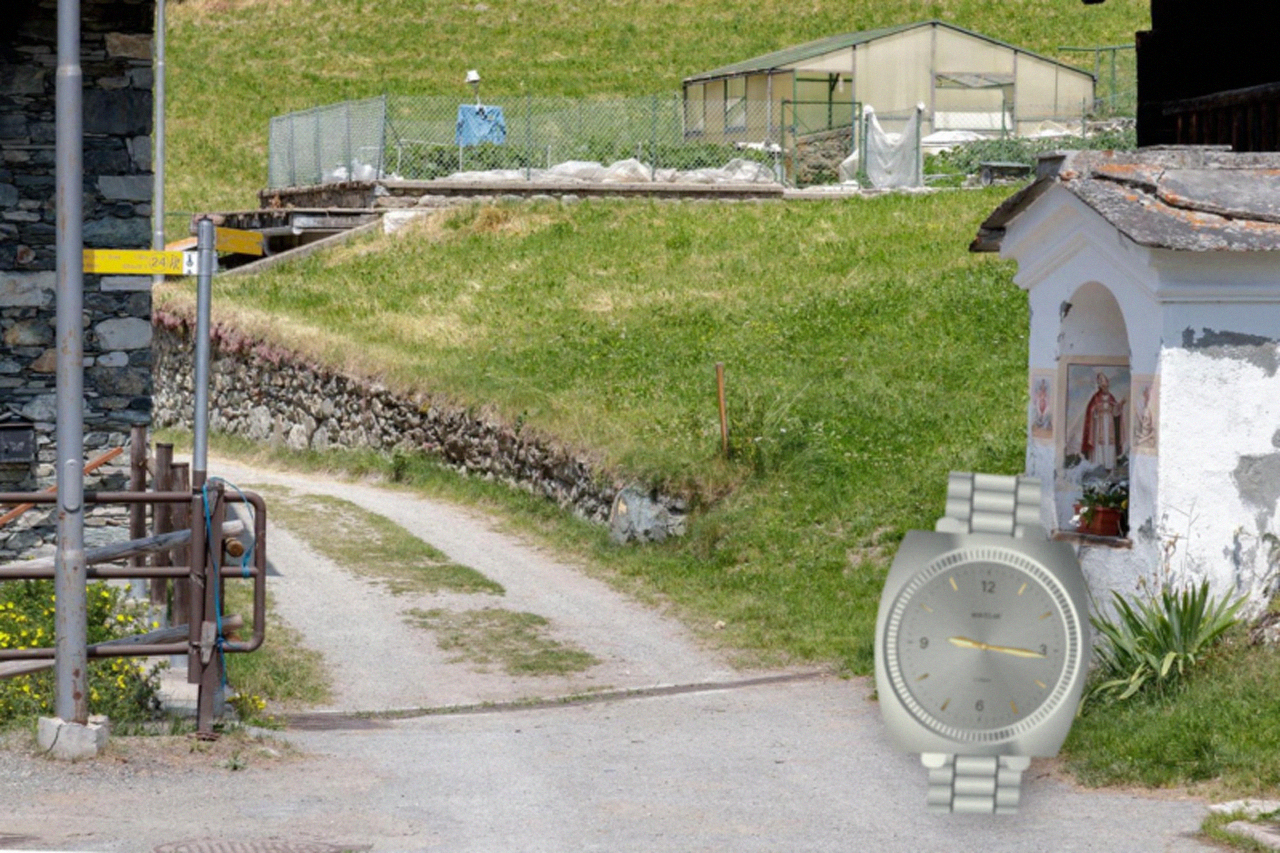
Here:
9,16
